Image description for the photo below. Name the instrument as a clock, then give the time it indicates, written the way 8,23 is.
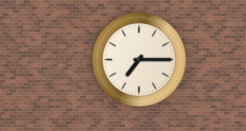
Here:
7,15
